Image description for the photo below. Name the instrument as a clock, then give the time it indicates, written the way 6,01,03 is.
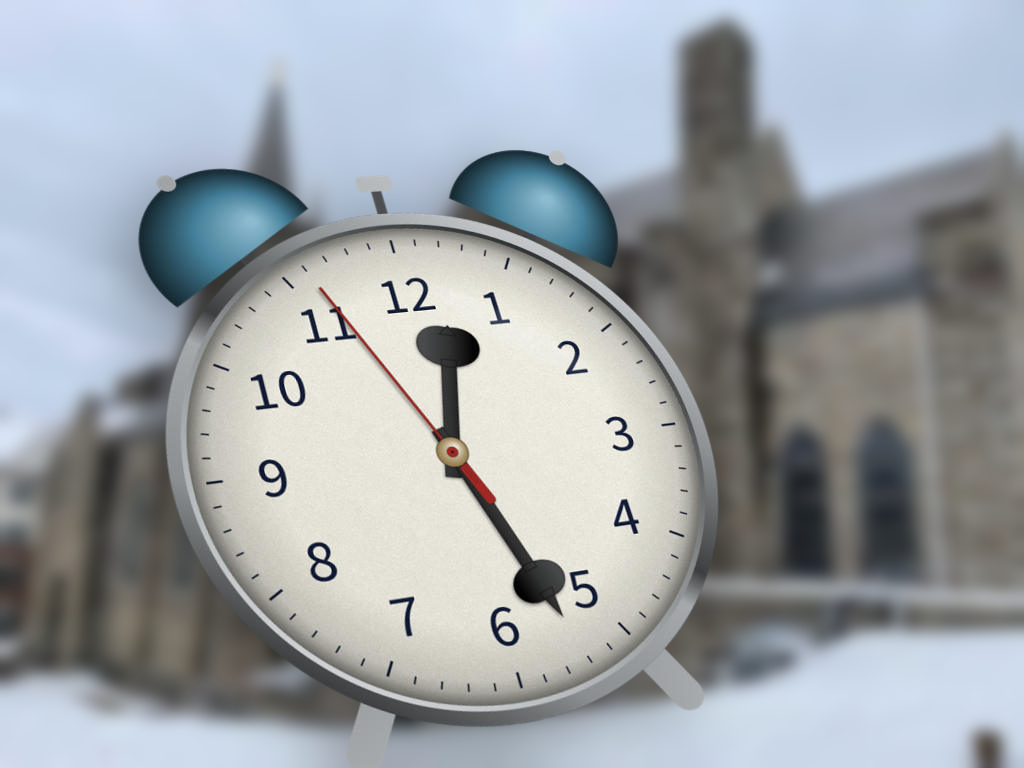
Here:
12,26,56
